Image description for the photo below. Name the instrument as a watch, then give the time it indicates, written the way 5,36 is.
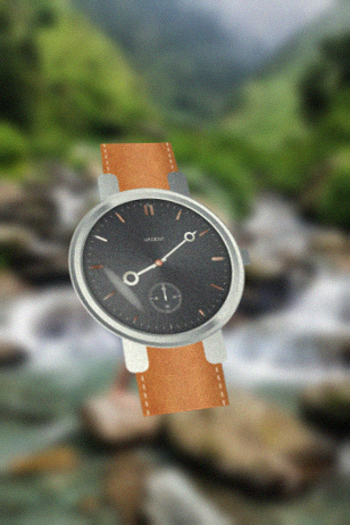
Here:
8,09
